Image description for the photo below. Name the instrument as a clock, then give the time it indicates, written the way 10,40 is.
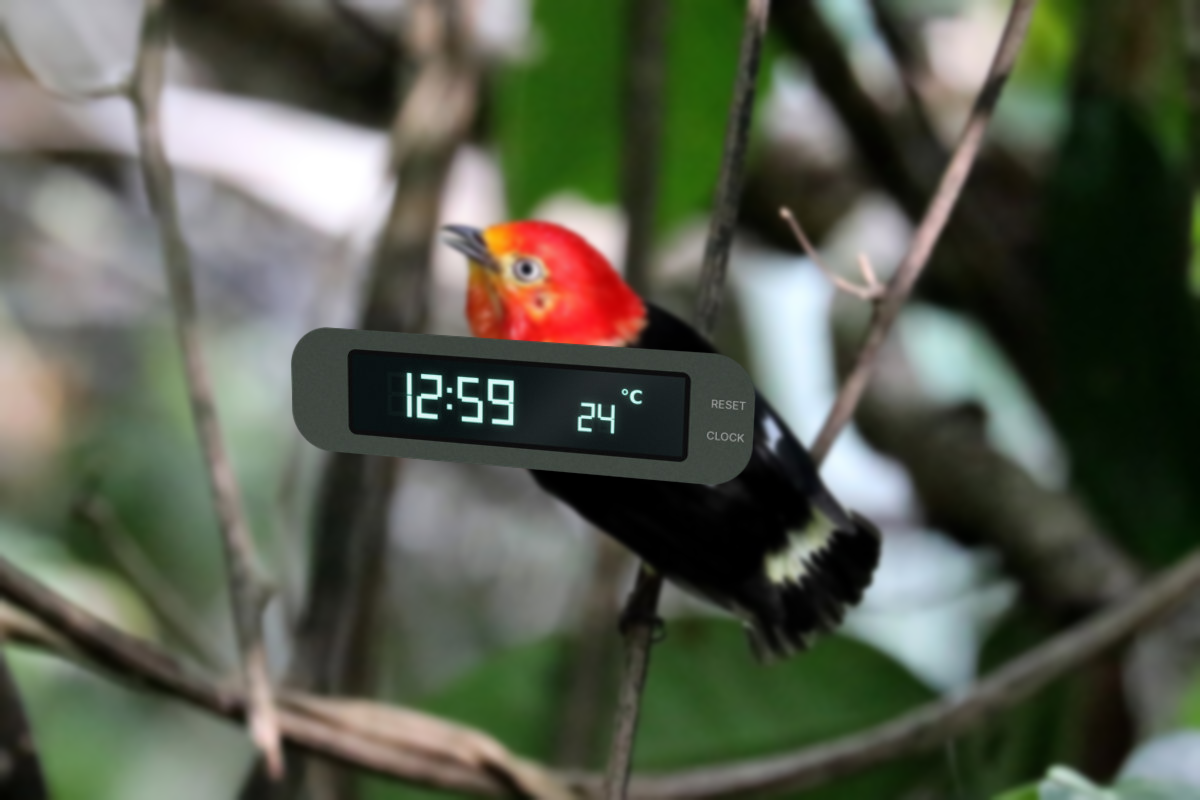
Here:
12,59
